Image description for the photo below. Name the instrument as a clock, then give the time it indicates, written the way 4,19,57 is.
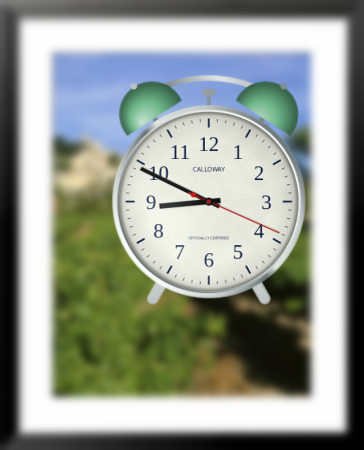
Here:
8,49,19
